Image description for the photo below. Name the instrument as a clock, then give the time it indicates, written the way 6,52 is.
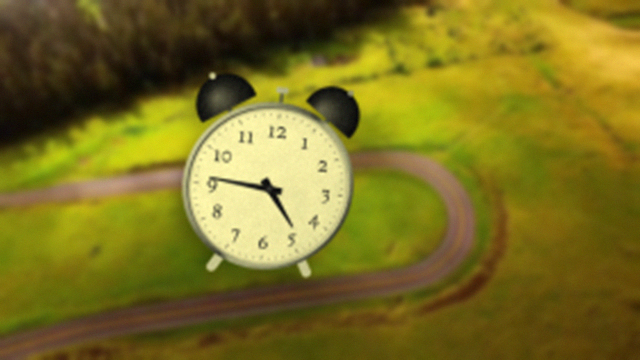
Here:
4,46
